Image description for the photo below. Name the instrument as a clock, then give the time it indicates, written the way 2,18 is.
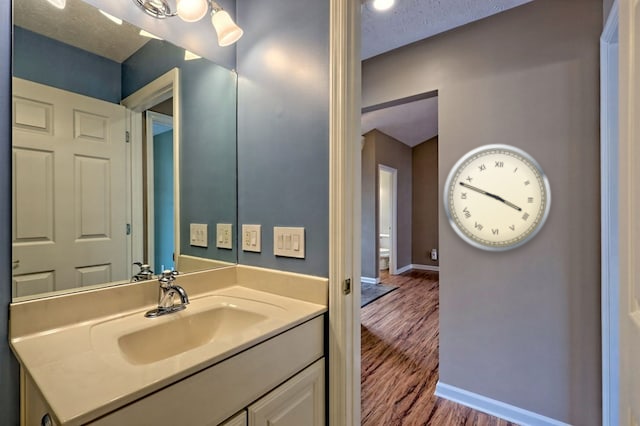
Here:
3,48
